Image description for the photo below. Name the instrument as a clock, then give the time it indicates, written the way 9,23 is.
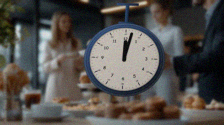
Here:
12,02
